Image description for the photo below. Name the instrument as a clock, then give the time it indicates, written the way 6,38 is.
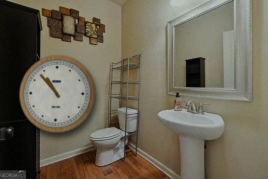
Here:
10,53
